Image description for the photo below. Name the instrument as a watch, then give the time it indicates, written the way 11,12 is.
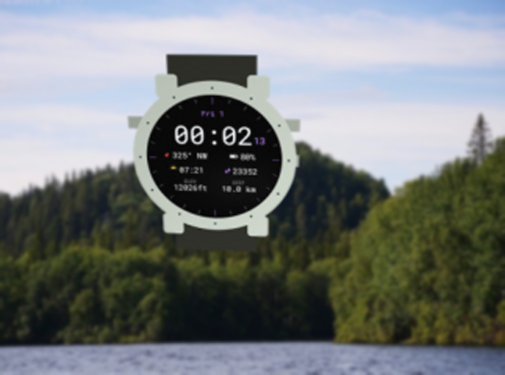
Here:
0,02
